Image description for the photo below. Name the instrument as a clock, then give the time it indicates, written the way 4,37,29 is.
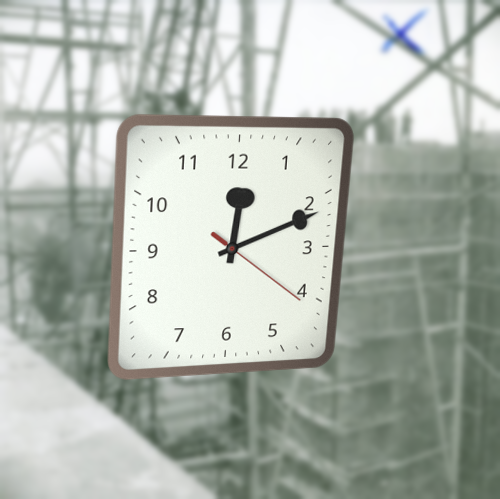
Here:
12,11,21
